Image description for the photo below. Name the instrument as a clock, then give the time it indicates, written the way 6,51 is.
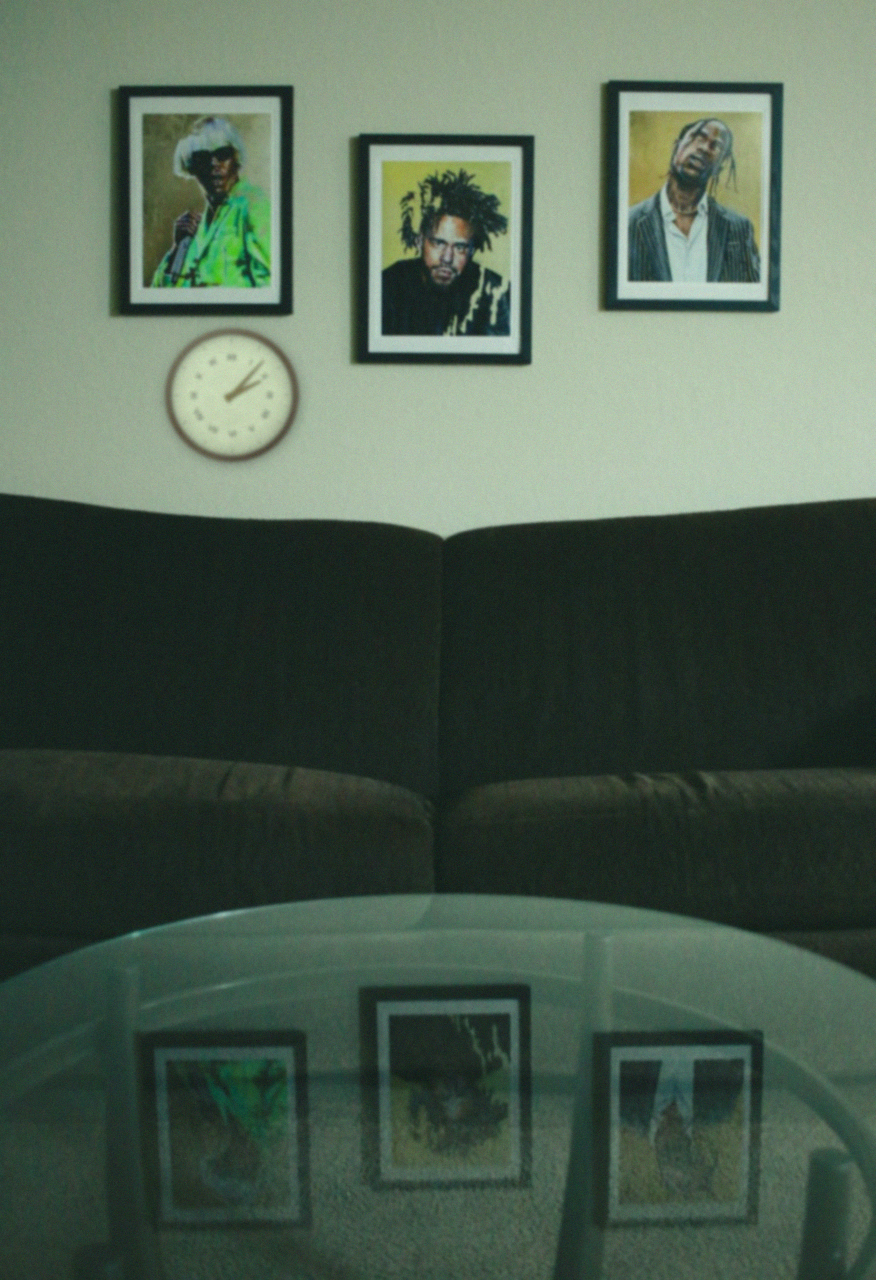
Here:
2,07
